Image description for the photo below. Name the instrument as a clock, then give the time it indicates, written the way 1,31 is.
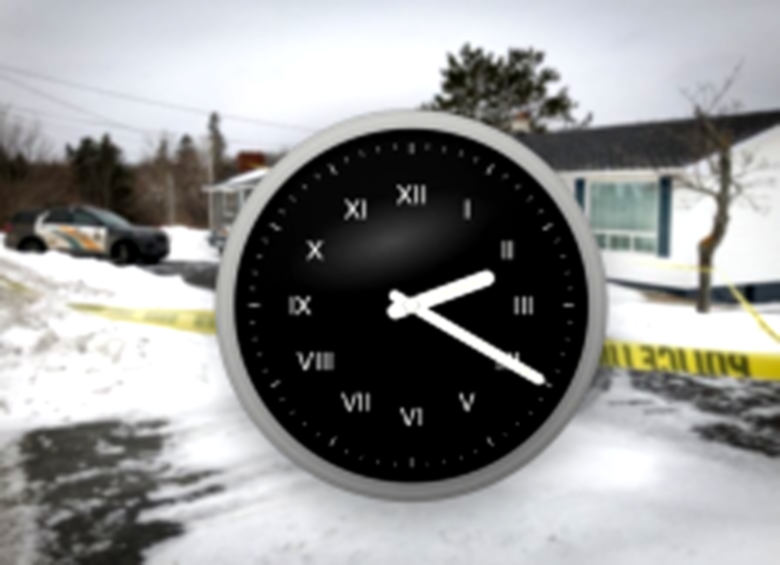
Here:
2,20
